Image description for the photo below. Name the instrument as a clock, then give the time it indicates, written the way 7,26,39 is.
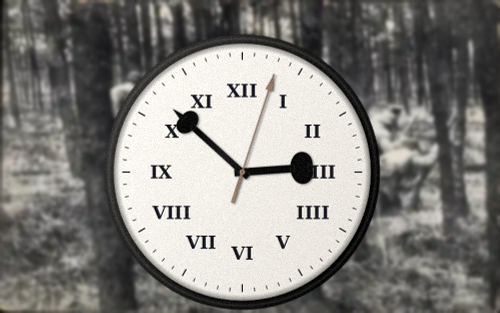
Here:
2,52,03
